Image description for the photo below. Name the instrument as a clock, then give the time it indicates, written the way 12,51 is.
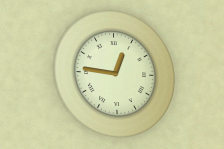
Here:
12,46
